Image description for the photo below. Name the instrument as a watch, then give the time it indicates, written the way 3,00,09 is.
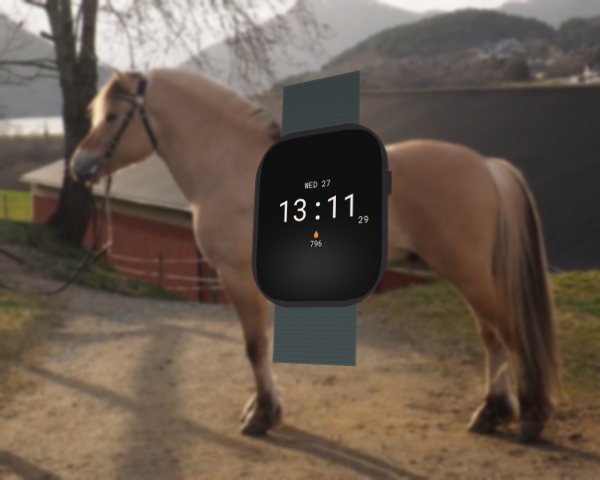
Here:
13,11,29
